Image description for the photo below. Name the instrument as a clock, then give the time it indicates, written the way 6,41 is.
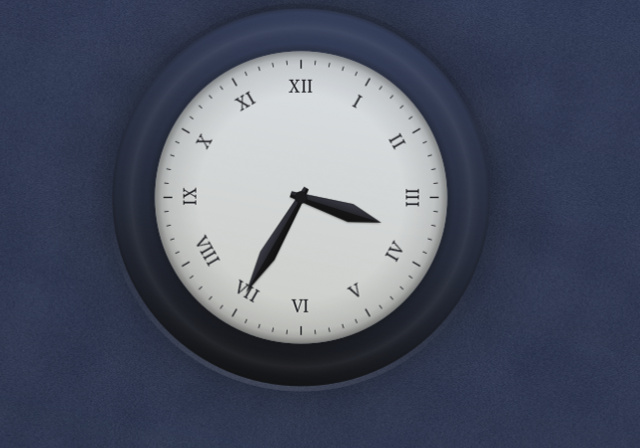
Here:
3,35
